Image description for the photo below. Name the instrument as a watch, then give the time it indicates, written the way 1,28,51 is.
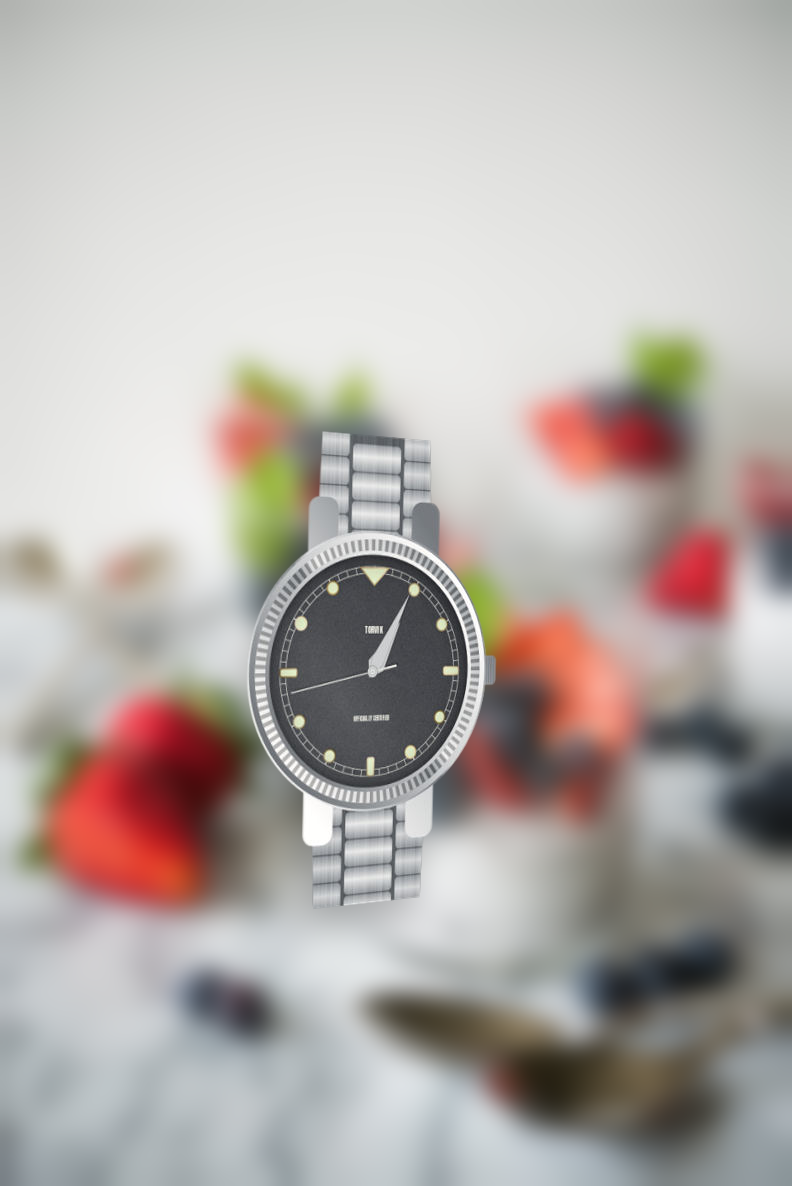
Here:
1,04,43
